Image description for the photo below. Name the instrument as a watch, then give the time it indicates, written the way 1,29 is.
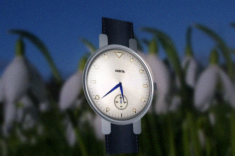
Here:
5,39
